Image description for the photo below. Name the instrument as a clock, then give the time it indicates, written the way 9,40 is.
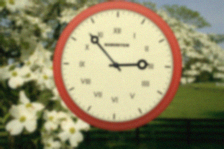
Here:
2,53
